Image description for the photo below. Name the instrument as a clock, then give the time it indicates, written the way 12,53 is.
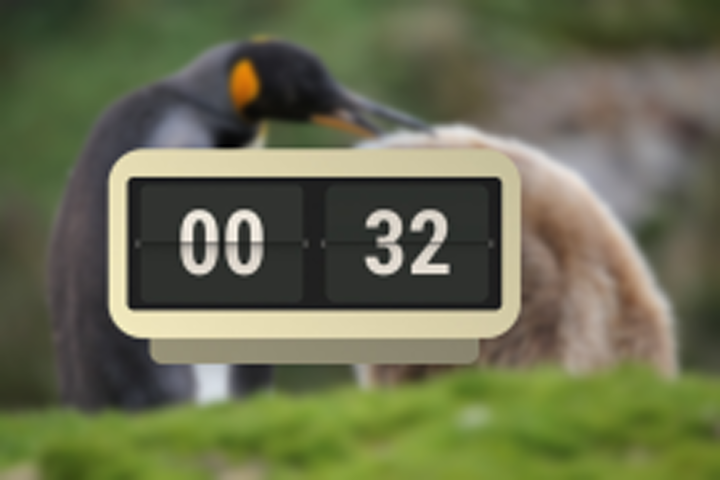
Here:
0,32
